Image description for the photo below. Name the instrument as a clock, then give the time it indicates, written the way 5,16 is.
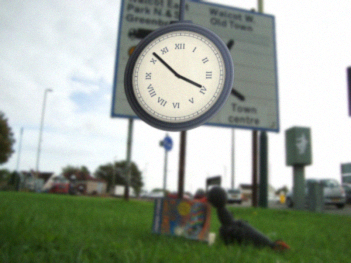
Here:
3,52
